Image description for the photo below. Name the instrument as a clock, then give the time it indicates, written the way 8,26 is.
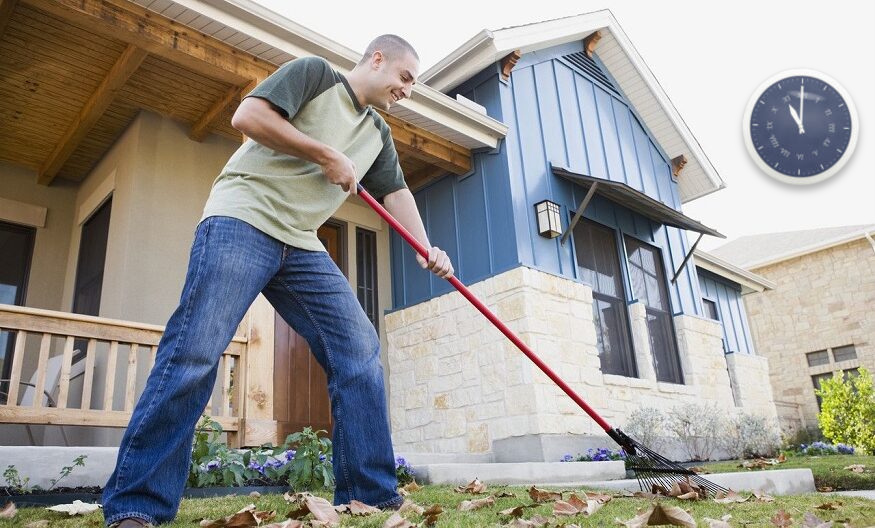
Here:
11,00
